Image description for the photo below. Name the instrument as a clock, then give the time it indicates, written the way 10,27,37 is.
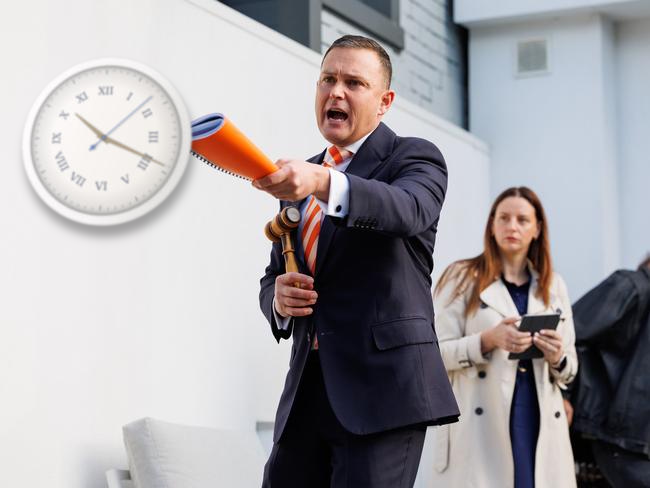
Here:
10,19,08
